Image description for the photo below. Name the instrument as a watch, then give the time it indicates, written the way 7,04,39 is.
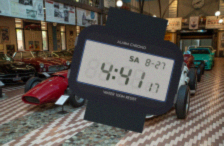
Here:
4,41,17
